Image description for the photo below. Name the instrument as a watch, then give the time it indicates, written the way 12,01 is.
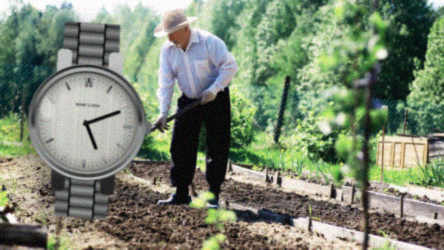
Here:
5,11
